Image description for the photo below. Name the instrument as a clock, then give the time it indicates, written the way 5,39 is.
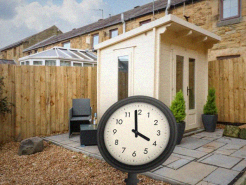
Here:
3,59
